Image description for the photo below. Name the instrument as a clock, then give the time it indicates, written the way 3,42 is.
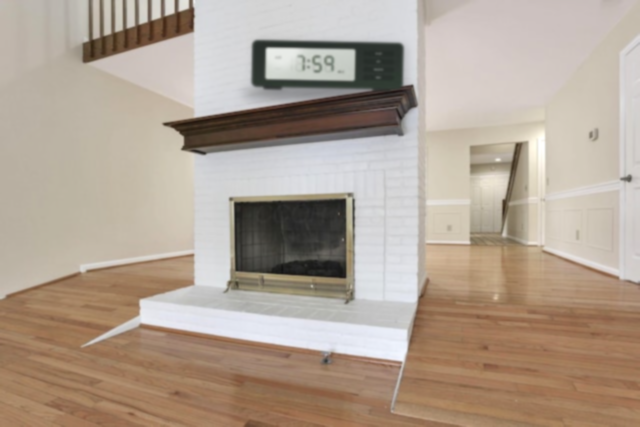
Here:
7,59
